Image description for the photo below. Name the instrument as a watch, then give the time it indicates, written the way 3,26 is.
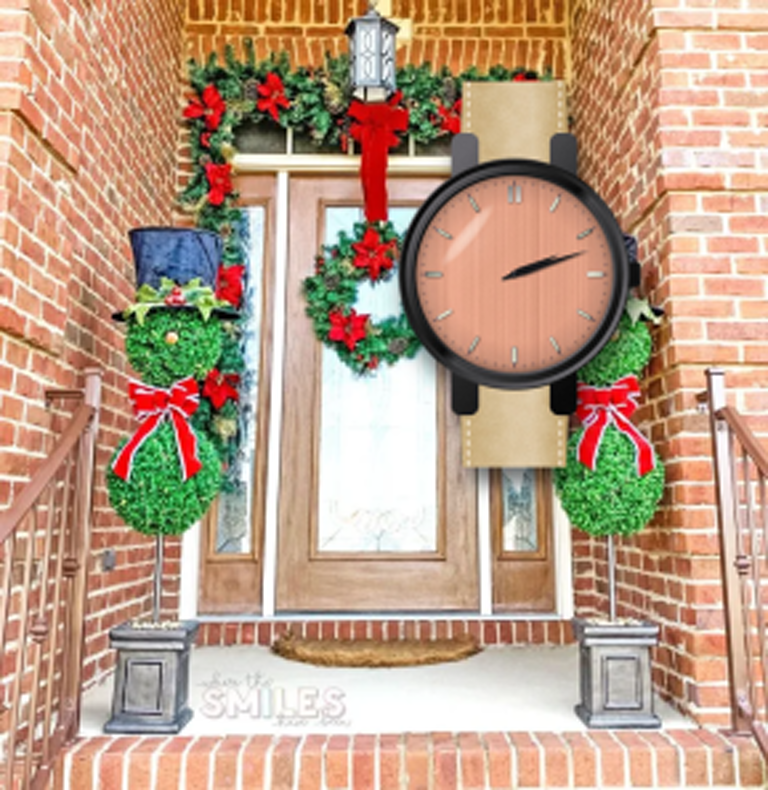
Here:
2,12
